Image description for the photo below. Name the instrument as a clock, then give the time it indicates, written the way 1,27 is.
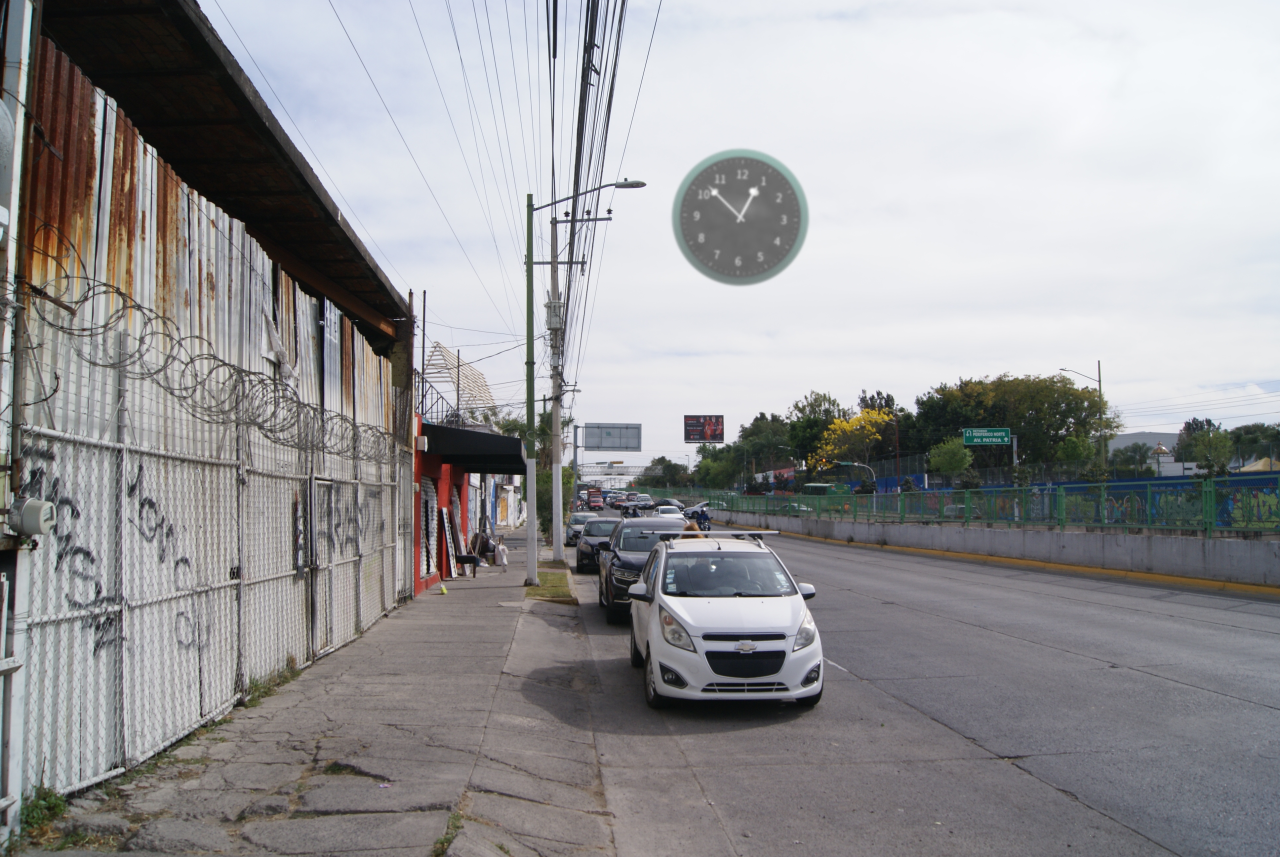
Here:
12,52
